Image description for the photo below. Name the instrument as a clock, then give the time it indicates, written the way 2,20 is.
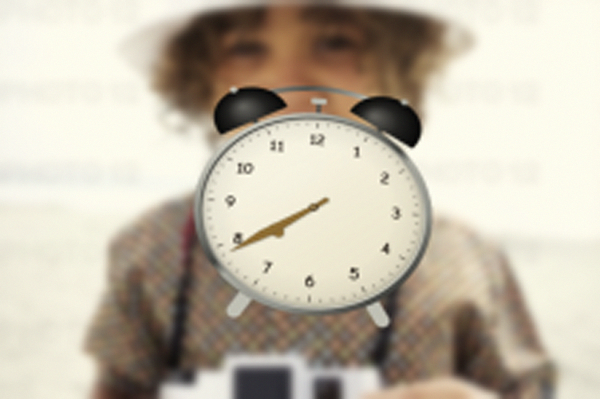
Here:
7,39
